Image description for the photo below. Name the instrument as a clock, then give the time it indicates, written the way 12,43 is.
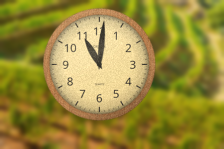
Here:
11,01
